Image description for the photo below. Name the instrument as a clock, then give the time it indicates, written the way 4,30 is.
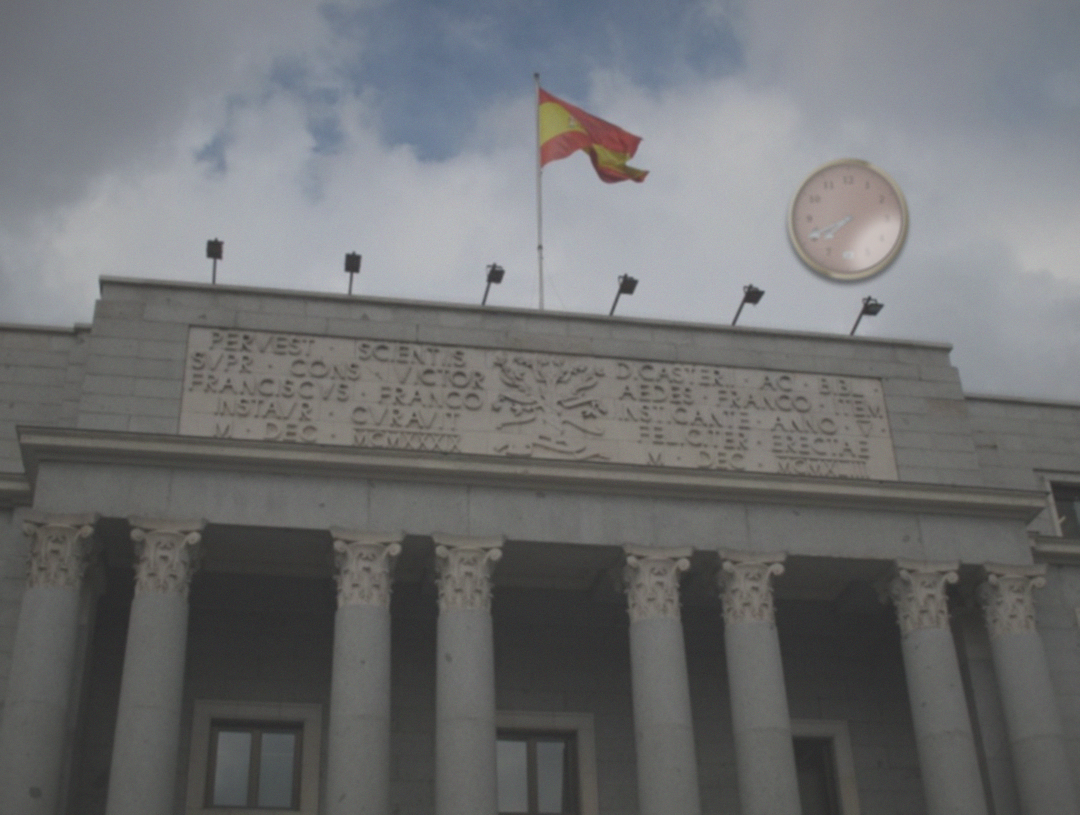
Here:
7,41
